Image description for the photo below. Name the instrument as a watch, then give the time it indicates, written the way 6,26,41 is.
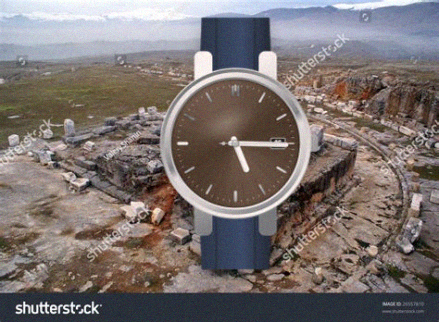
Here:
5,15,15
